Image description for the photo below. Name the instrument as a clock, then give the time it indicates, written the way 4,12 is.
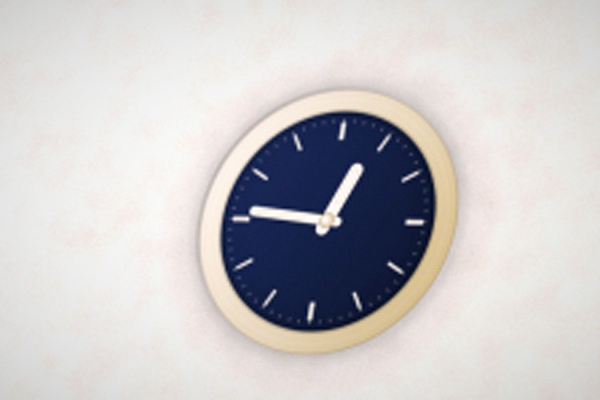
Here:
12,46
